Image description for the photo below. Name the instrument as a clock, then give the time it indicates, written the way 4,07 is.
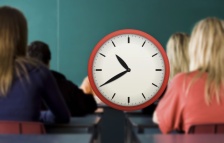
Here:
10,40
